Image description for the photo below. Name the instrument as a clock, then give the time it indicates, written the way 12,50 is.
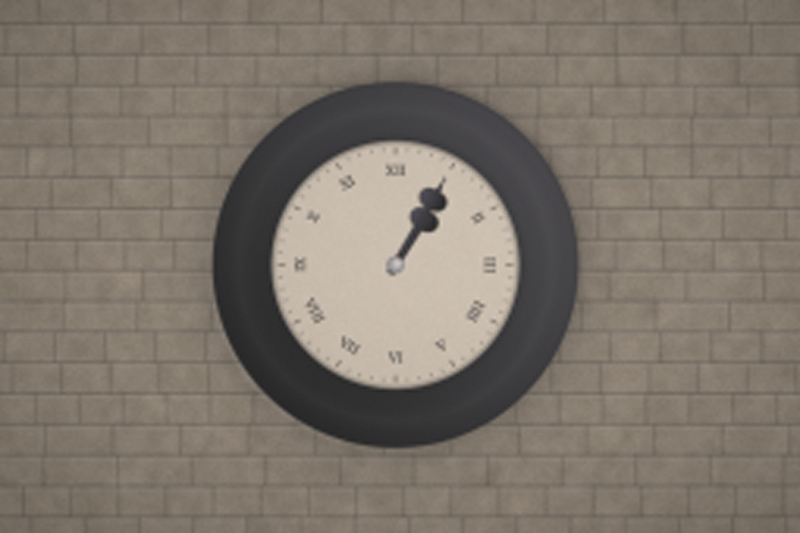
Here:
1,05
